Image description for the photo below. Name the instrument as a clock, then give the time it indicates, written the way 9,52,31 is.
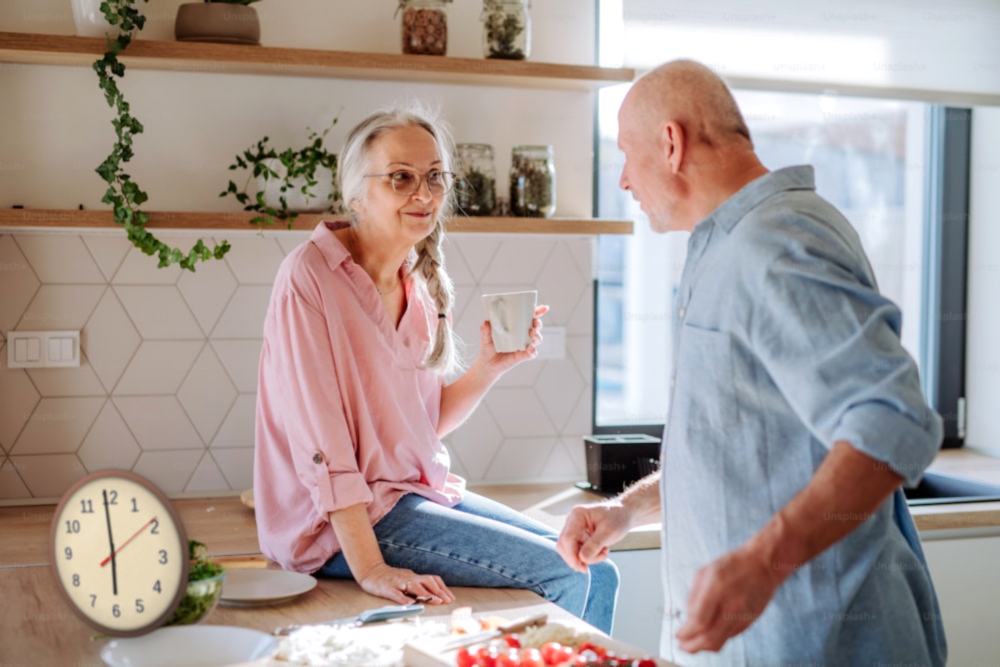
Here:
5,59,09
